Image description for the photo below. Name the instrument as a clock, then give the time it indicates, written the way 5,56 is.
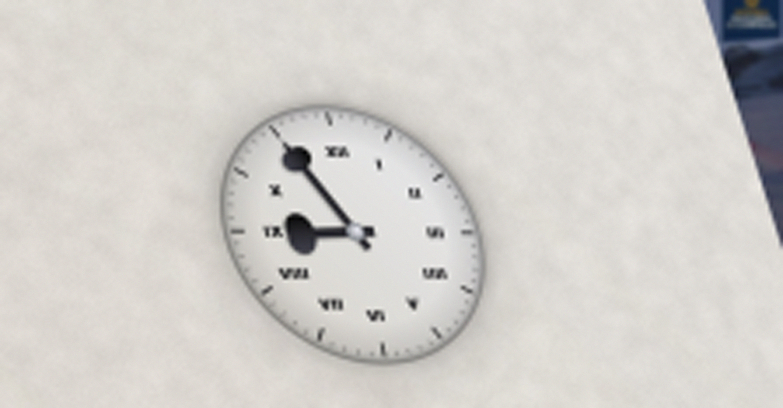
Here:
8,55
